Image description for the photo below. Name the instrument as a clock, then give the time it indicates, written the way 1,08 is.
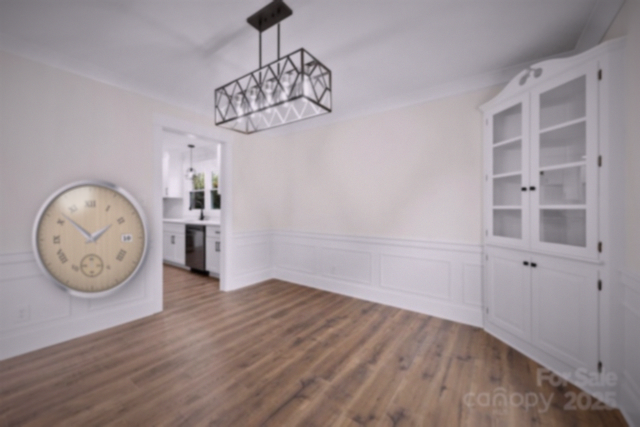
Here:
1,52
